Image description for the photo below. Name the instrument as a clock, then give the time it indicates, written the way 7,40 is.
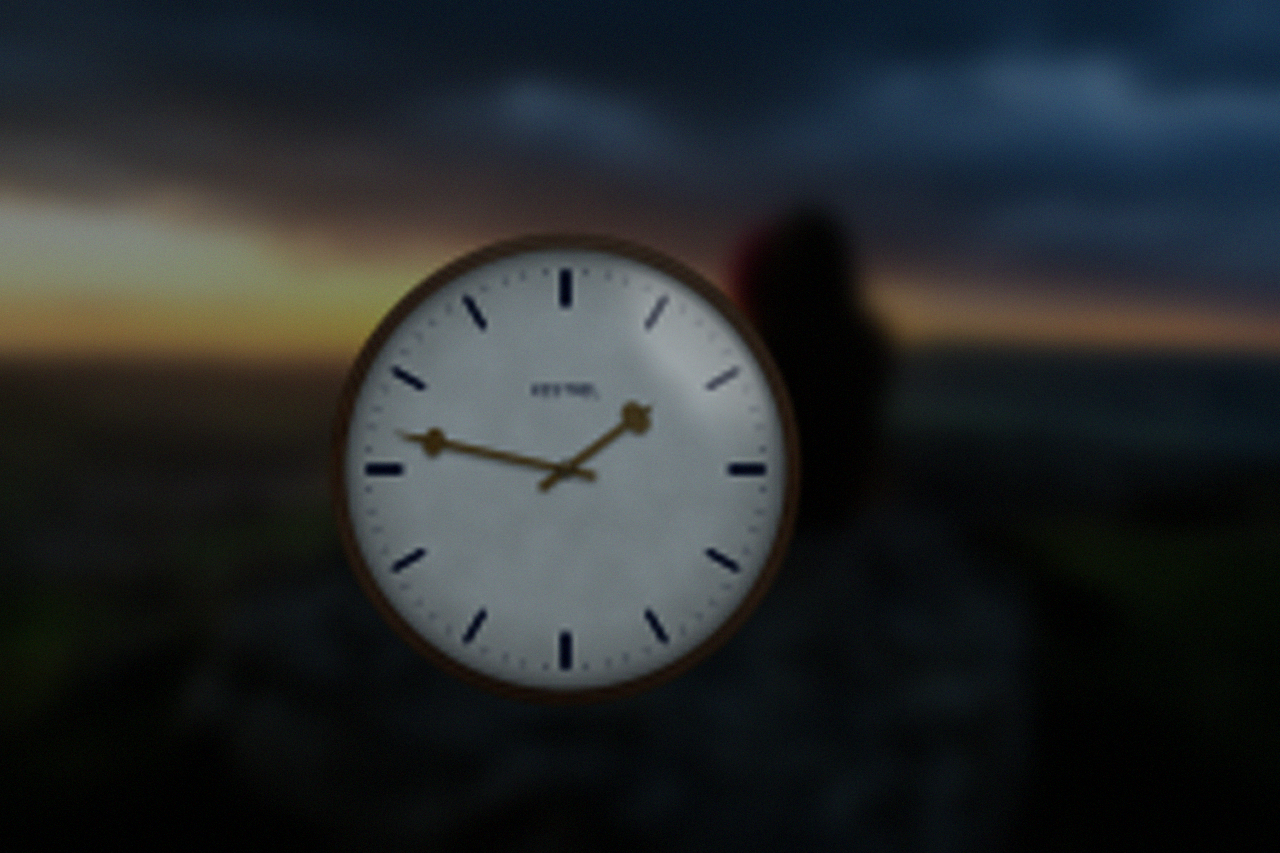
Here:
1,47
